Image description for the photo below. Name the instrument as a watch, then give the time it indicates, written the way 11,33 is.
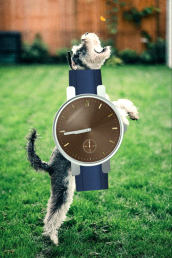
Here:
8,44
